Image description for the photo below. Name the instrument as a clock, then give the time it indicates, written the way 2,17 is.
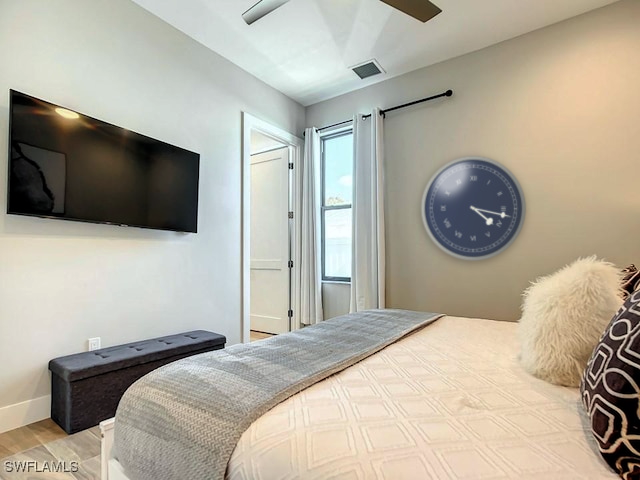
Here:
4,17
